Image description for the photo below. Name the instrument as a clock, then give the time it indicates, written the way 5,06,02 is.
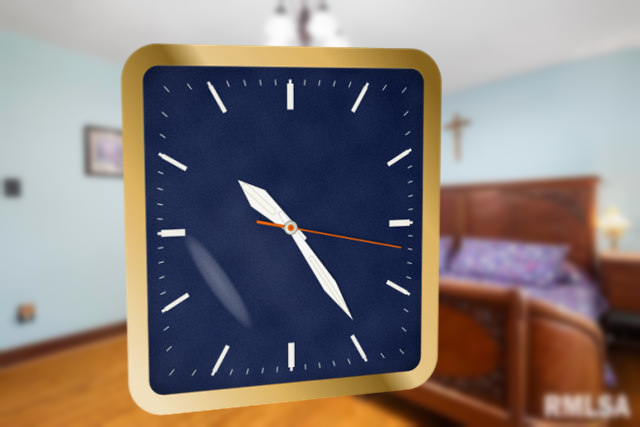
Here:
10,24,17
